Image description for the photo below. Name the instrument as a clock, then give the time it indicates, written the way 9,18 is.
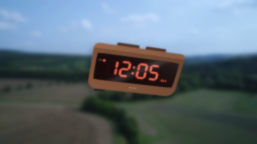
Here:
12,05
